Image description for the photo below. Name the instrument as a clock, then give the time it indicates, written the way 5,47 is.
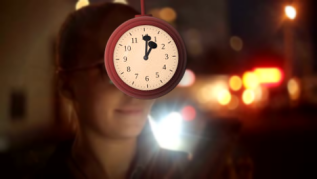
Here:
1,01
